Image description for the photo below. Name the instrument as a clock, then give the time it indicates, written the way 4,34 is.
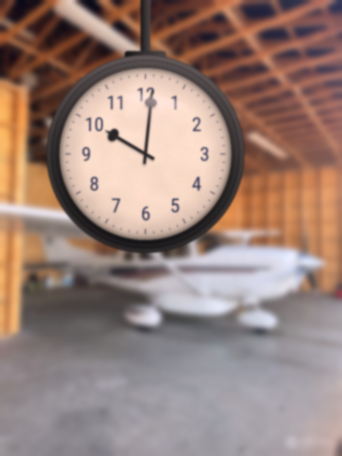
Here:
10,01
